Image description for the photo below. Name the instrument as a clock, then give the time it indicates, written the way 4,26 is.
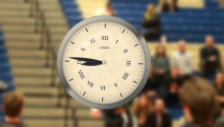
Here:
8,46
